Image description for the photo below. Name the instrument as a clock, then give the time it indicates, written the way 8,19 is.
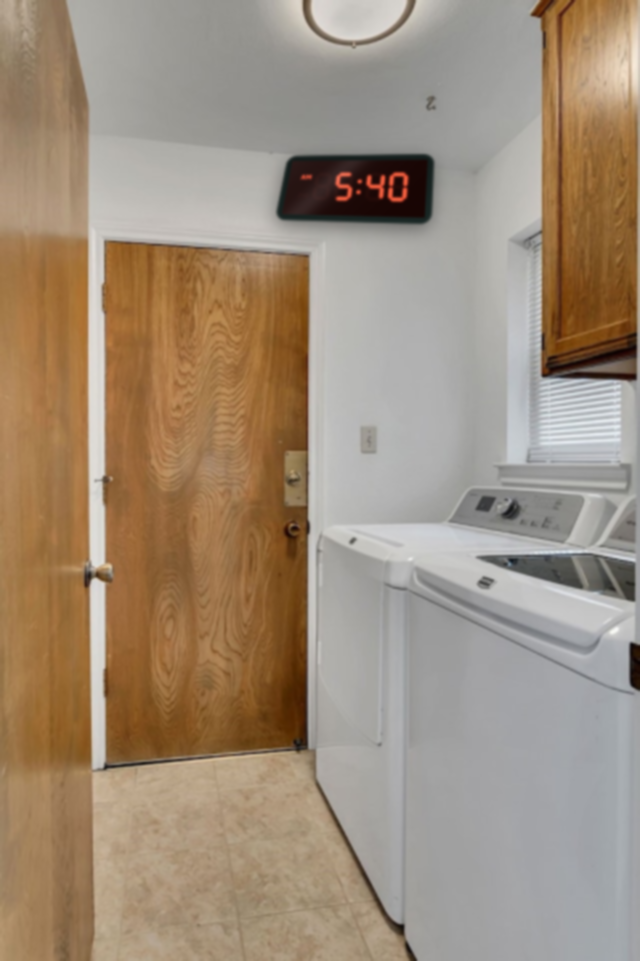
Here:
5,40
